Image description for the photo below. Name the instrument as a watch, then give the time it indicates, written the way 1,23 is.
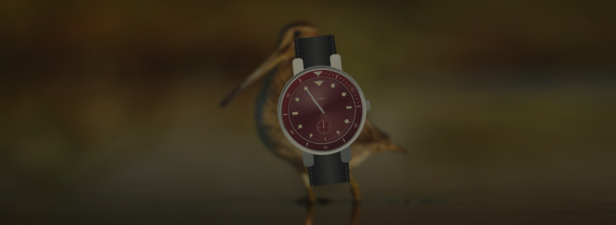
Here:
10,55
